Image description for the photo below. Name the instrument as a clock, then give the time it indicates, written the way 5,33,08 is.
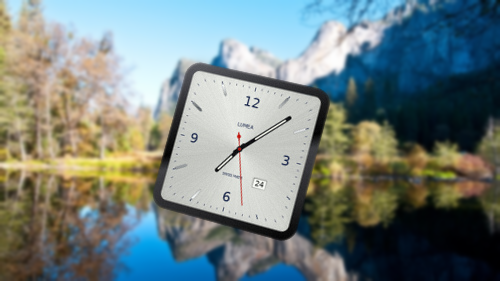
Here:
7,07,27
